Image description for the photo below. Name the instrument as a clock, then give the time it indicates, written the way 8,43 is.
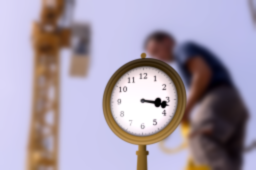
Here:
3,17
